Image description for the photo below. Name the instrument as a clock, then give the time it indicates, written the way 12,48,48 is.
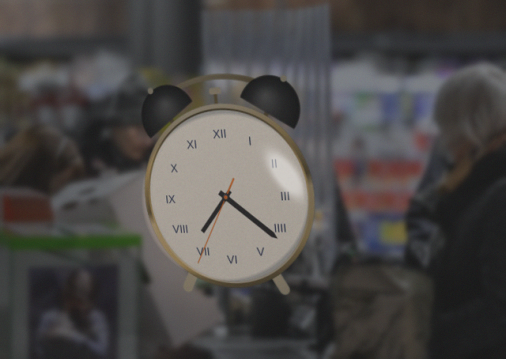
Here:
7,21,35
